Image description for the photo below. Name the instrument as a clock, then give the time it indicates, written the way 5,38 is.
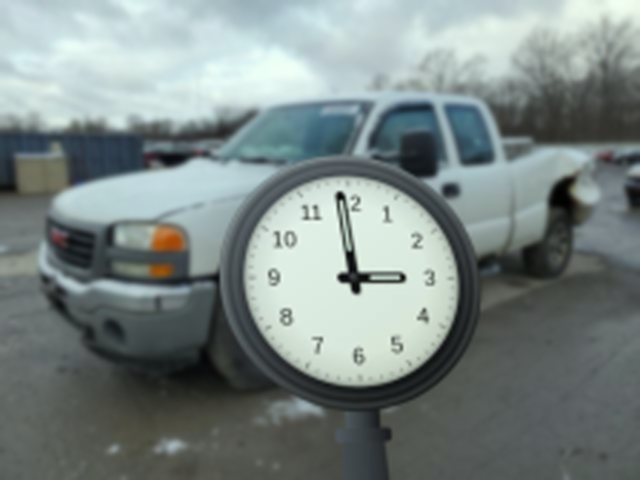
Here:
2,59
